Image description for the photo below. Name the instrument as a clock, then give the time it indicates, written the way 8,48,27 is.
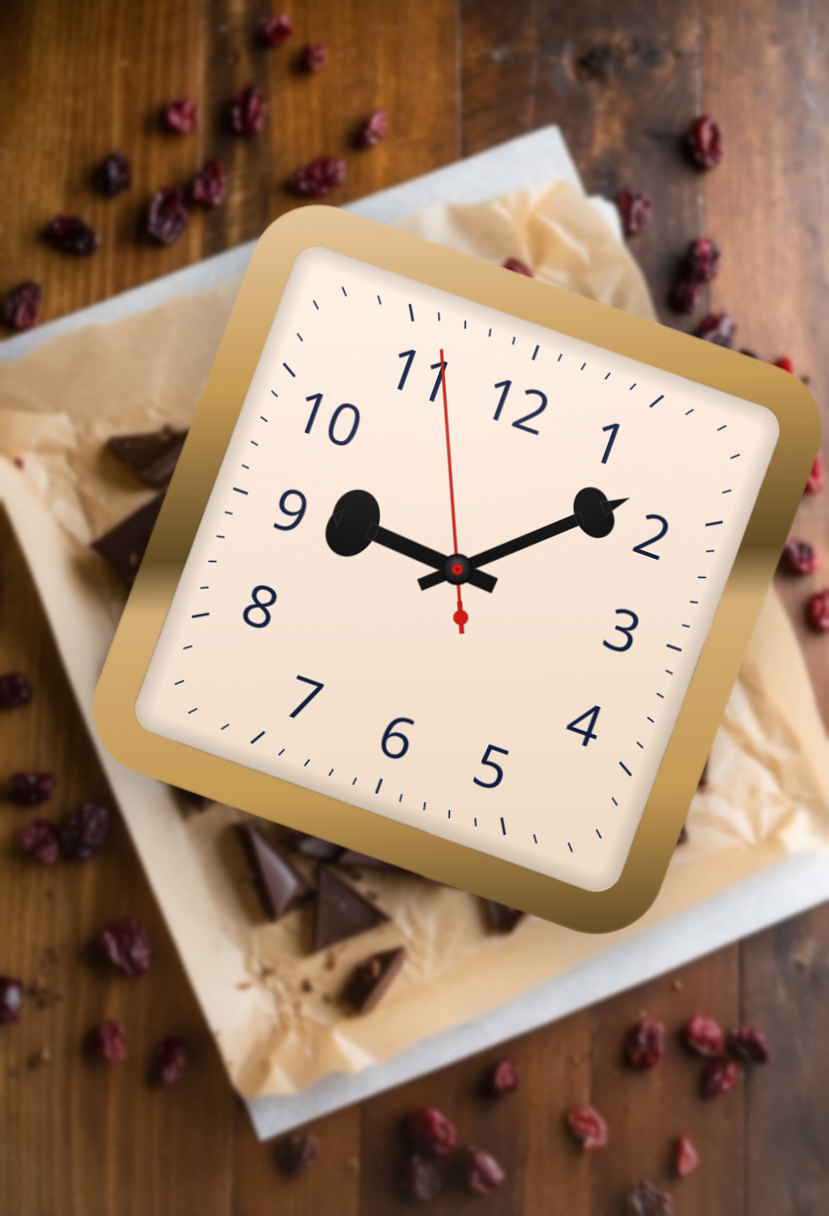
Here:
9,07,56
